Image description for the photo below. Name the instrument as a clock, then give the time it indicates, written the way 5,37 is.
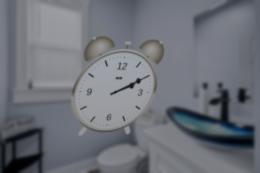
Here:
2,10
